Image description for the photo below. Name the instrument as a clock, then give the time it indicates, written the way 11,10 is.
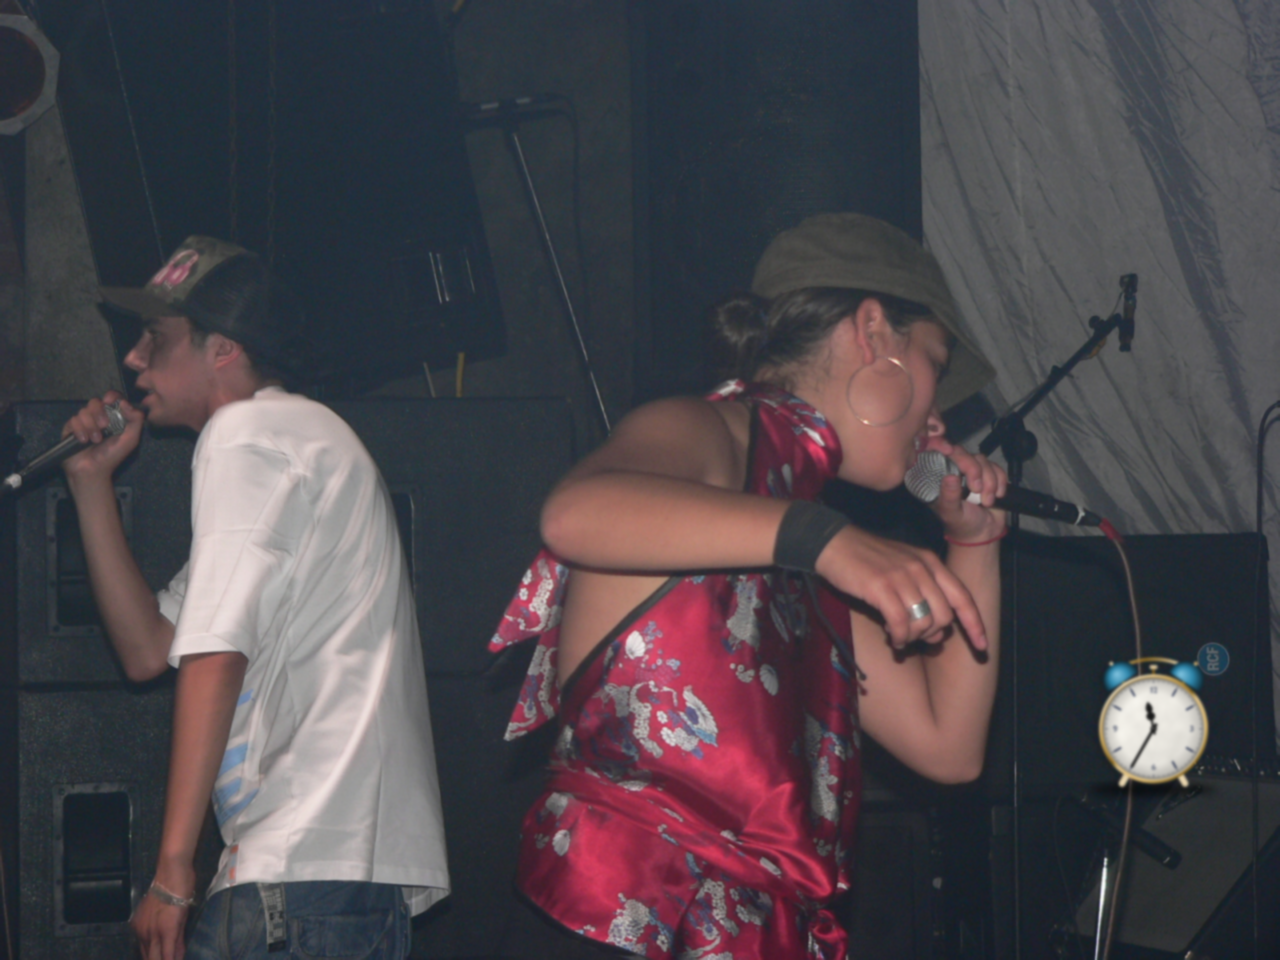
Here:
11,35
